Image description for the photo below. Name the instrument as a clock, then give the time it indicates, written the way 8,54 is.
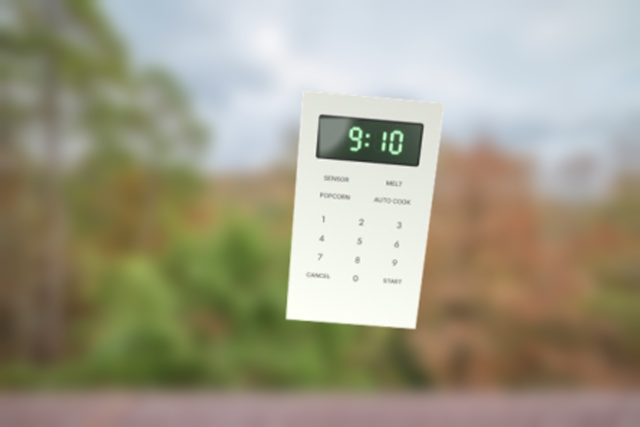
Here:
9,10
